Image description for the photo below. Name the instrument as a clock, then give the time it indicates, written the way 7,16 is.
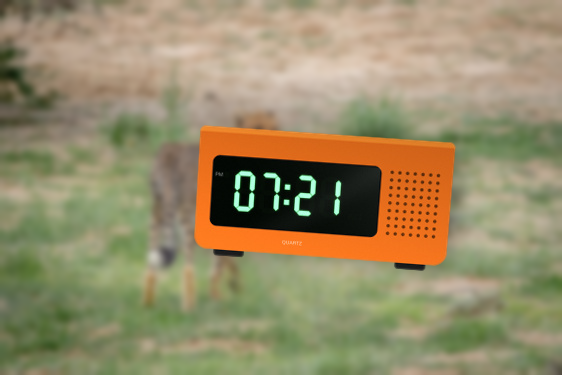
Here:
7,21
